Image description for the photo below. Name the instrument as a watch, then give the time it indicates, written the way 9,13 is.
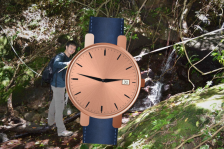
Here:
2,47
